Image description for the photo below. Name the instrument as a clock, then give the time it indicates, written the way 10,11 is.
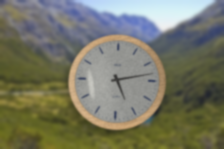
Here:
5,13
